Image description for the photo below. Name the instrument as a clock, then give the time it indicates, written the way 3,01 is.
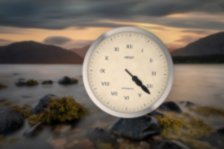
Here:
4,22
